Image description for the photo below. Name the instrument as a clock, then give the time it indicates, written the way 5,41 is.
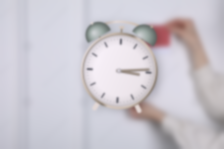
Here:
3,14
